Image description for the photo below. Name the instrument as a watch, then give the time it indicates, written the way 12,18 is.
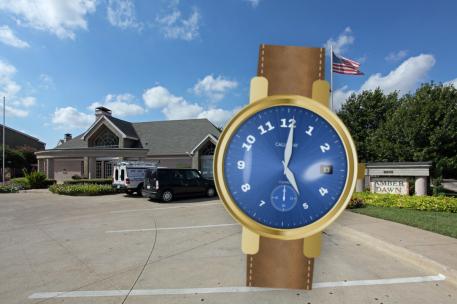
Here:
5,01
